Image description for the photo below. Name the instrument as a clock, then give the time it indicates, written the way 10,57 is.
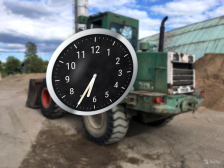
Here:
6,35
